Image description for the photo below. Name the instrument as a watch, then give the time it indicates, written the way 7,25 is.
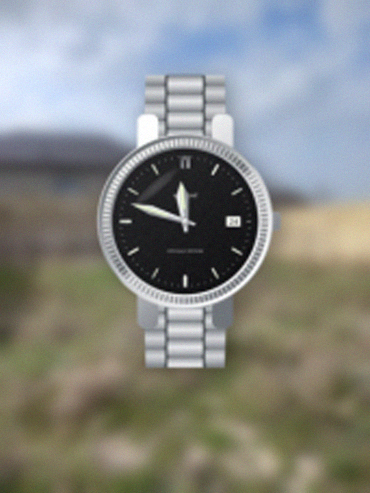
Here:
11,48
